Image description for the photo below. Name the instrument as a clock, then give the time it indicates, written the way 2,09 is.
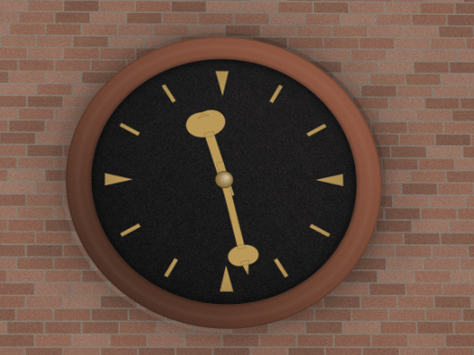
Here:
11,28
